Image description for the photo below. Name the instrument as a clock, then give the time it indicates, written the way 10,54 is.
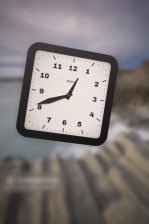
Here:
12,41
